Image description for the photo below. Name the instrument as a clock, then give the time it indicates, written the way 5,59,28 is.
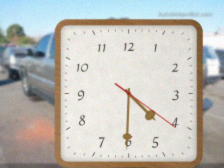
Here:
4,30,21
